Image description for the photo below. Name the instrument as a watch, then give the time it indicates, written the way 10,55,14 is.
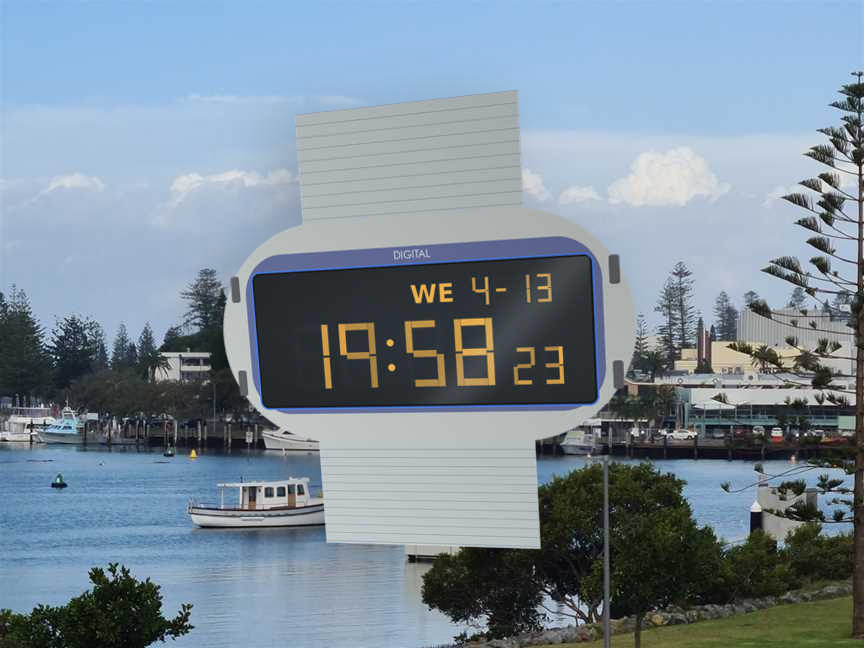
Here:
19,58,23
